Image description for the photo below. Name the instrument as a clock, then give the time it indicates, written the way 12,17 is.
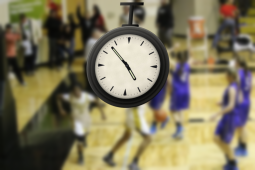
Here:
4,53
